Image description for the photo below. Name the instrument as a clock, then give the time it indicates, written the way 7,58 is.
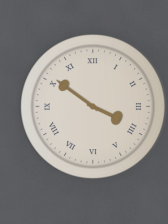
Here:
3,51
